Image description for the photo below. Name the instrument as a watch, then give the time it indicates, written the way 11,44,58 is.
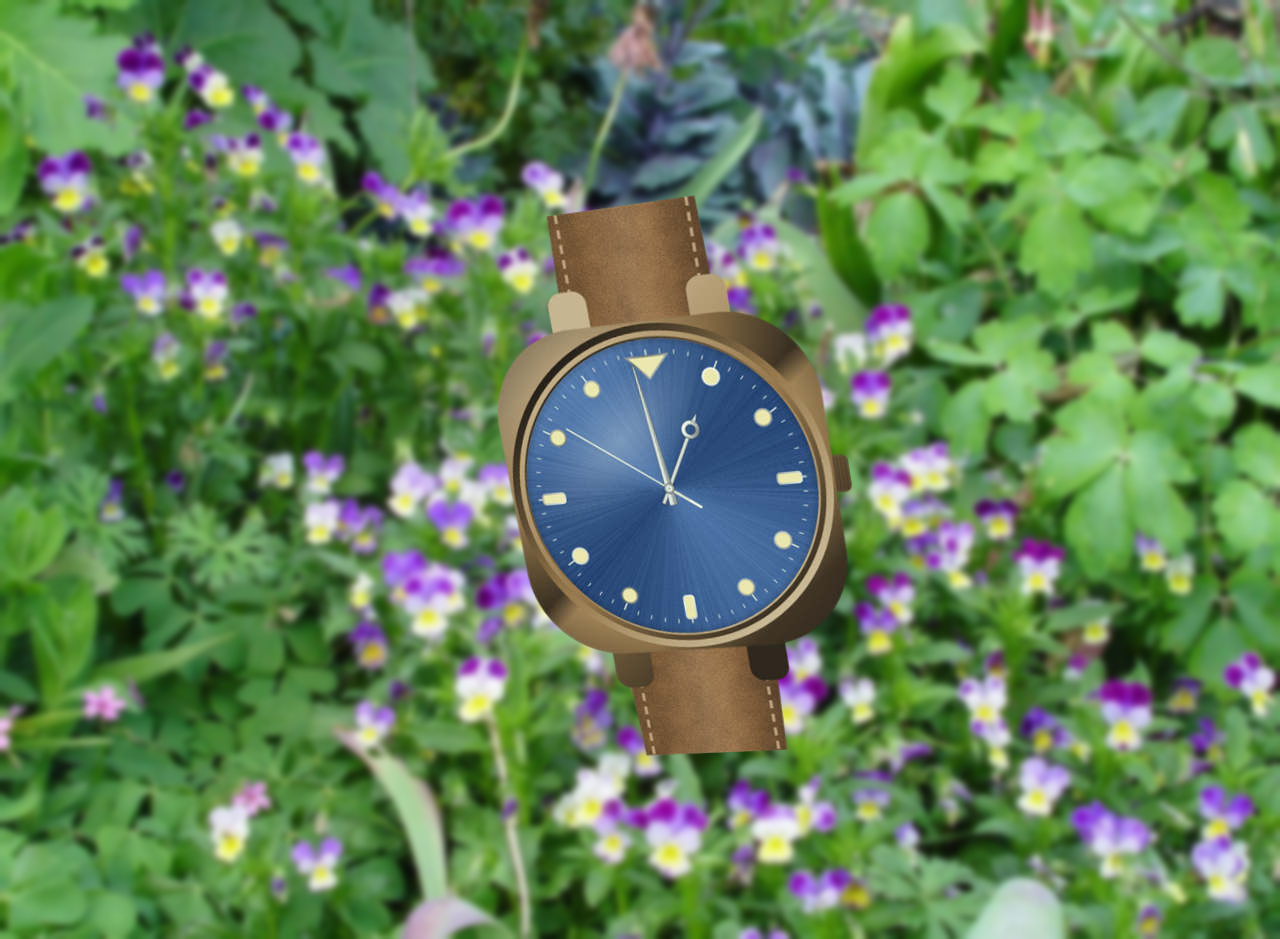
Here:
12,58,51
